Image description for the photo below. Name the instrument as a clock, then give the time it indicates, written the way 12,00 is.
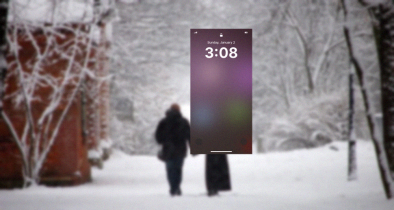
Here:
3,08
